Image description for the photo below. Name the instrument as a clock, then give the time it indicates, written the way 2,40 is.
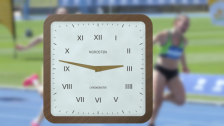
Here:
2,47
